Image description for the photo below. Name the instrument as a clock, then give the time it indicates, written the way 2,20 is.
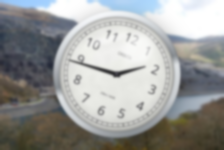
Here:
1,44
